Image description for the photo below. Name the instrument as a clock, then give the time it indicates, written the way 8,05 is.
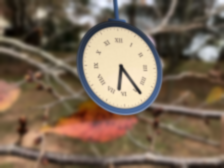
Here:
6,24
